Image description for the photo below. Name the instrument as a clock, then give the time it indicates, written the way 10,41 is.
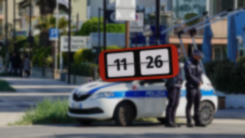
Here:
11,26
